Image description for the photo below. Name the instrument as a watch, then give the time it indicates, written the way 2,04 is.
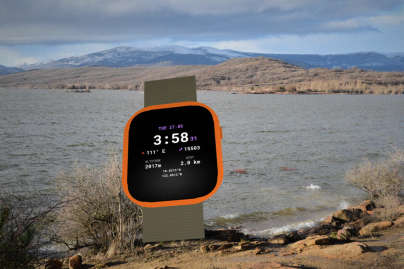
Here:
3,58
